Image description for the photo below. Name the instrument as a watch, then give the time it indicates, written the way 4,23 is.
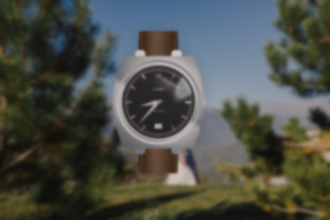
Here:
8,37
